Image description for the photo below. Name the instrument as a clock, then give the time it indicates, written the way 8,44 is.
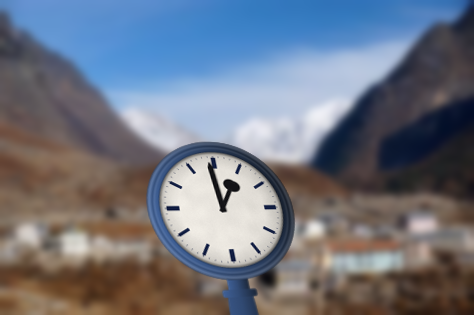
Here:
12,59
